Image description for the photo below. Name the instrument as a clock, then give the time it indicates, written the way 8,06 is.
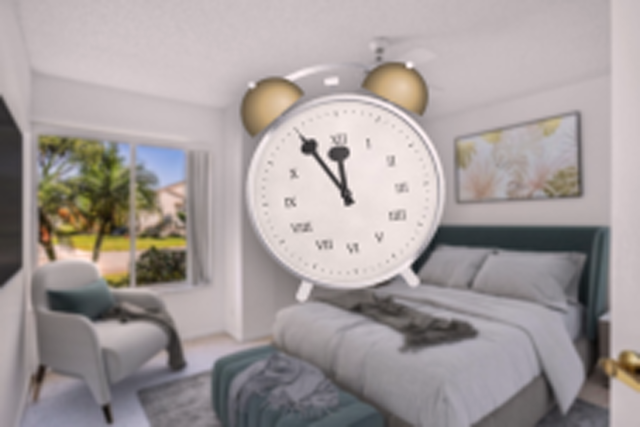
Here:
11,55
